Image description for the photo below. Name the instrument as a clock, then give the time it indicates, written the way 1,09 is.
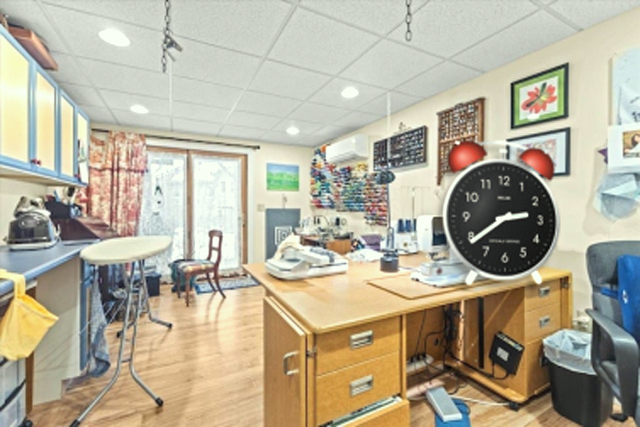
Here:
2,39
